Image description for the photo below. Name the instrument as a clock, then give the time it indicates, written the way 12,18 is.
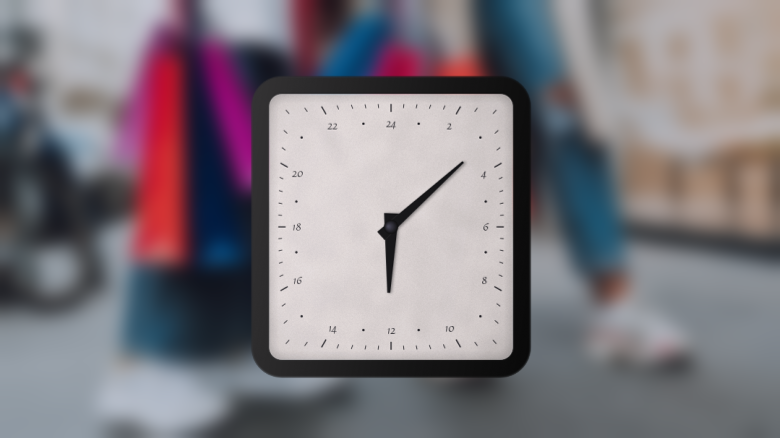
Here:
12,08
